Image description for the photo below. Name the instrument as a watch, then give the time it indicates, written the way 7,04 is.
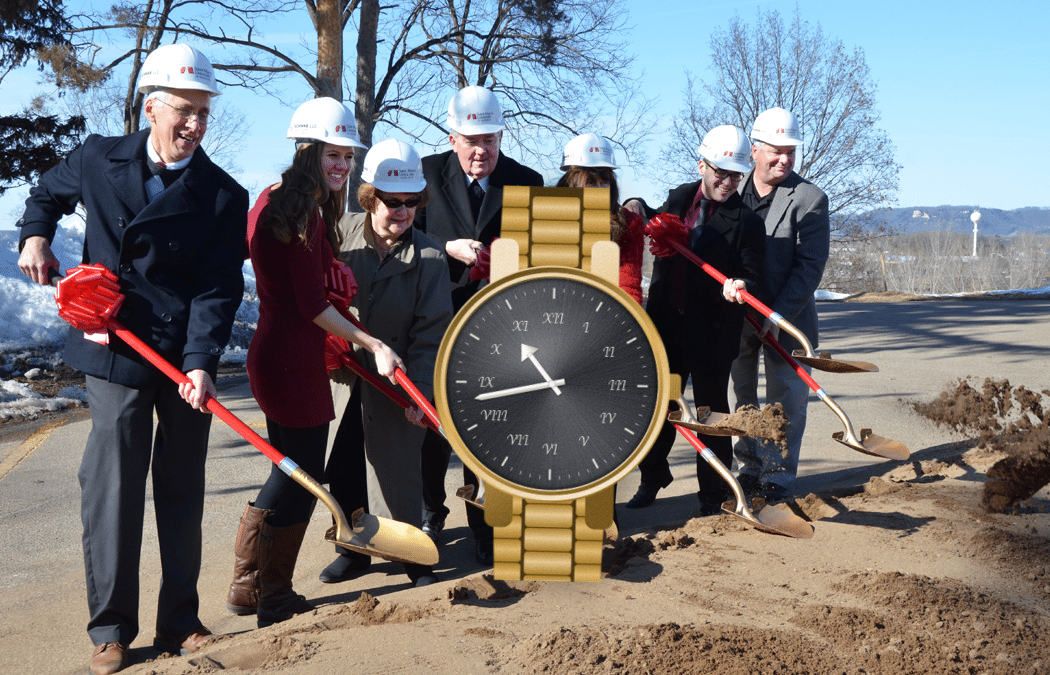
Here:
10,43
